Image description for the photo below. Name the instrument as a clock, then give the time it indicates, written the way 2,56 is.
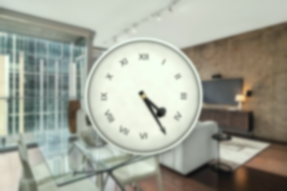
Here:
4,25
